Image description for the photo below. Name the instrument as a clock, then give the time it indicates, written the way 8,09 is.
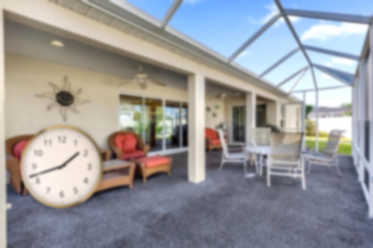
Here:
1,42
